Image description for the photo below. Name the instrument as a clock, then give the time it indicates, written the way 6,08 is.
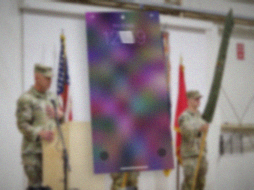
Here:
12,59
